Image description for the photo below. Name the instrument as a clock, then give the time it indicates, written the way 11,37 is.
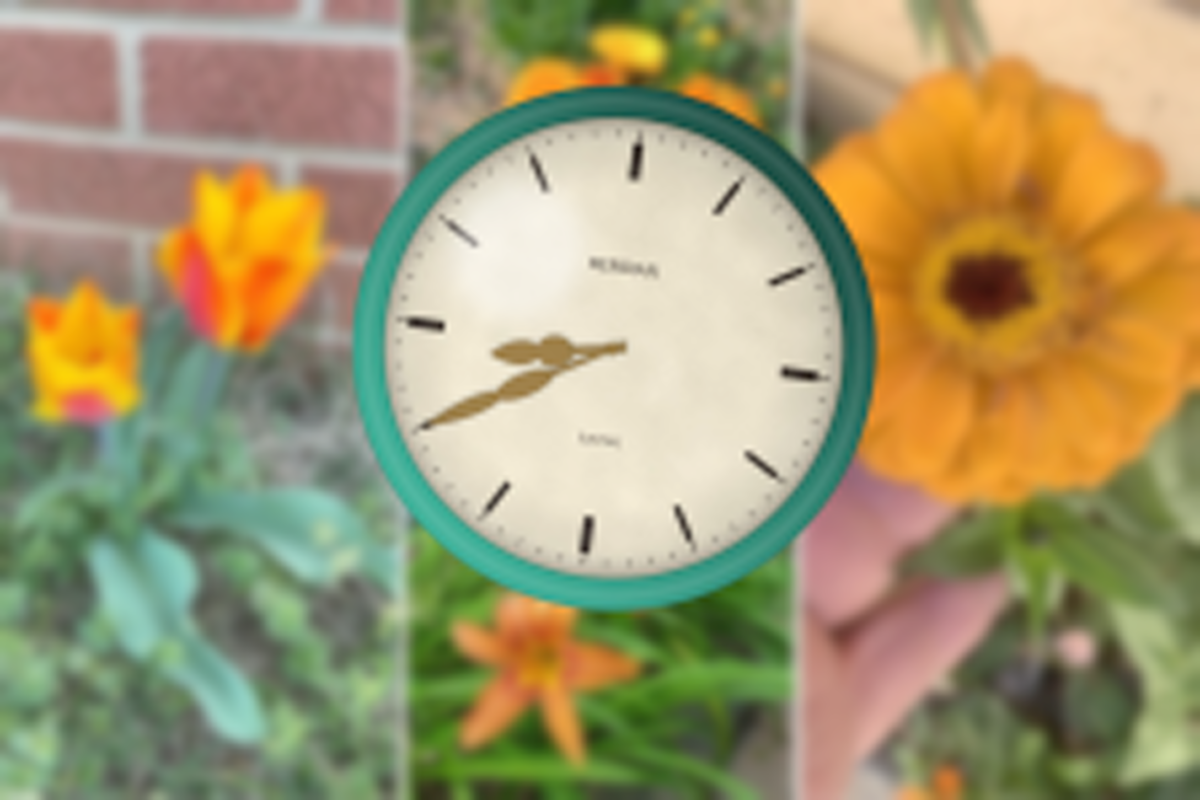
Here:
8,40
